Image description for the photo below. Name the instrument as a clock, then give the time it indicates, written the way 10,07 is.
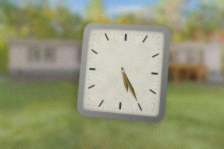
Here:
5,25
